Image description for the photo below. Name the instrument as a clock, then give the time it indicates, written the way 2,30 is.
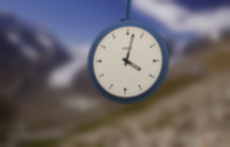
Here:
4,02
